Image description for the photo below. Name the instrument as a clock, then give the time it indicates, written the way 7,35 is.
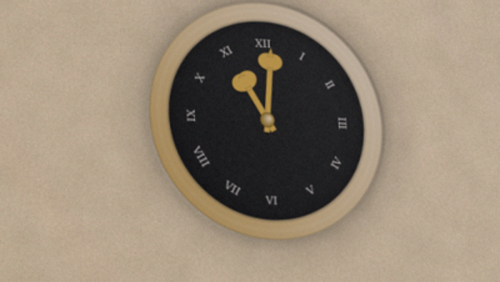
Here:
11,01
